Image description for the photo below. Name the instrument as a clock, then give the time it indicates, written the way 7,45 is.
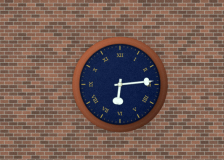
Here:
6,14
